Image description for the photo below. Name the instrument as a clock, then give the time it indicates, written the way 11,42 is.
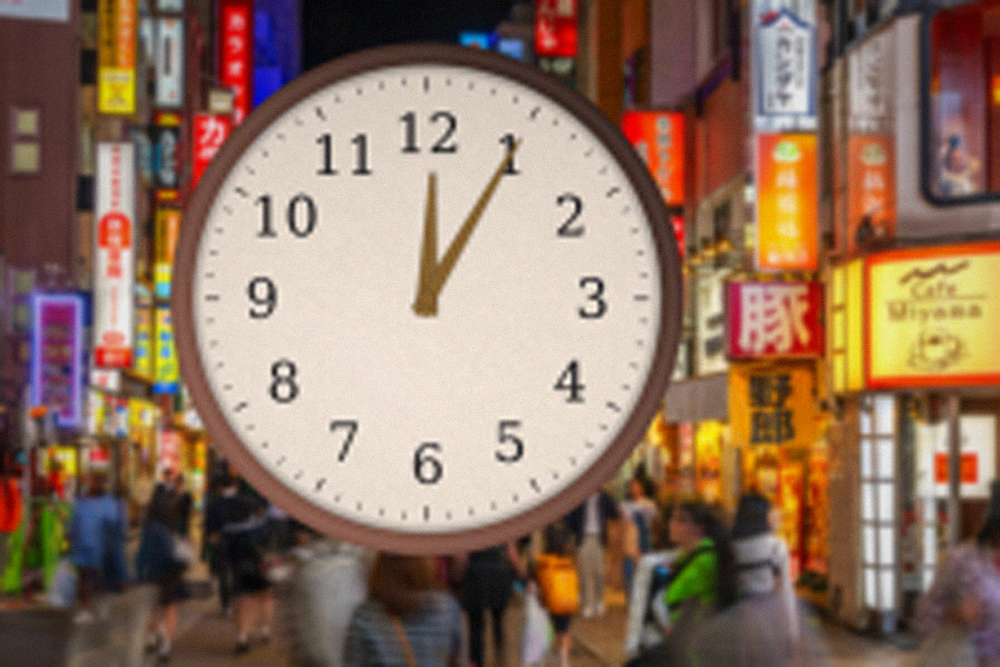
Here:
12,05
